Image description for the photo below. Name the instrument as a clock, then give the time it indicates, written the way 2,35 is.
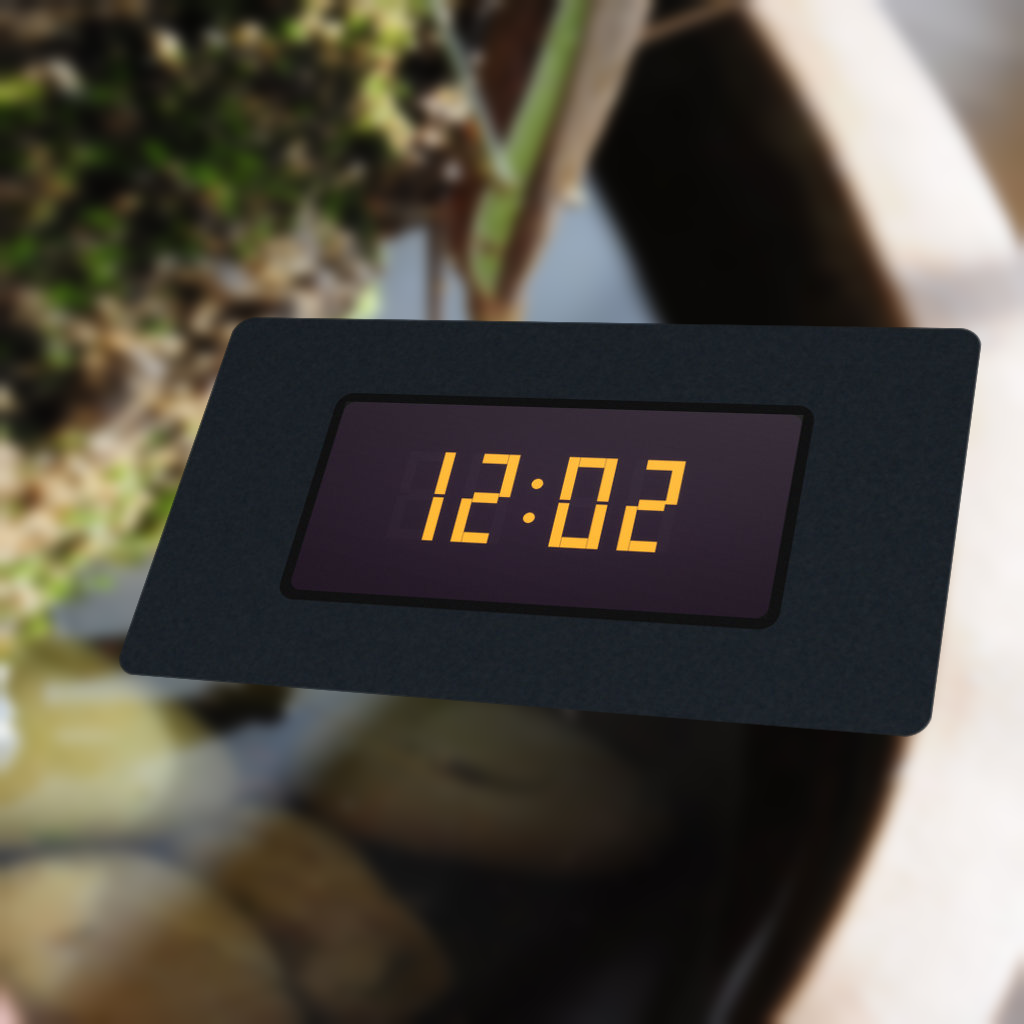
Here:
12,02
